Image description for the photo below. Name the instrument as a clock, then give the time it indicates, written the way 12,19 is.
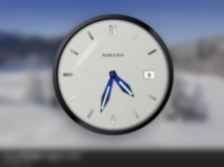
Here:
4,33
